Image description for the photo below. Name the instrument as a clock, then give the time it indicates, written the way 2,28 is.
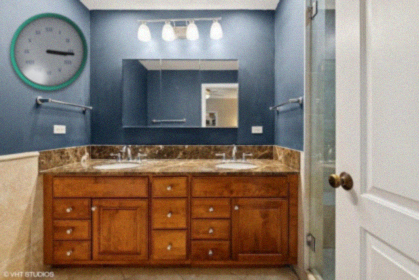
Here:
3,16
